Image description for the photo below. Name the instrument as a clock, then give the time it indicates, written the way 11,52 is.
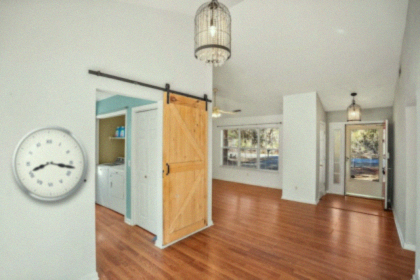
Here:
8,17
